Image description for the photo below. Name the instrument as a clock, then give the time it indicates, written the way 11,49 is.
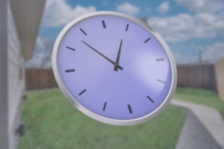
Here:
12,53
